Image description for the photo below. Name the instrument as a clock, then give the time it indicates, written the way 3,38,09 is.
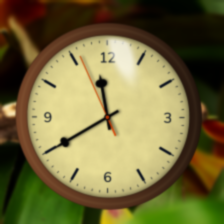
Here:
11,39,56
